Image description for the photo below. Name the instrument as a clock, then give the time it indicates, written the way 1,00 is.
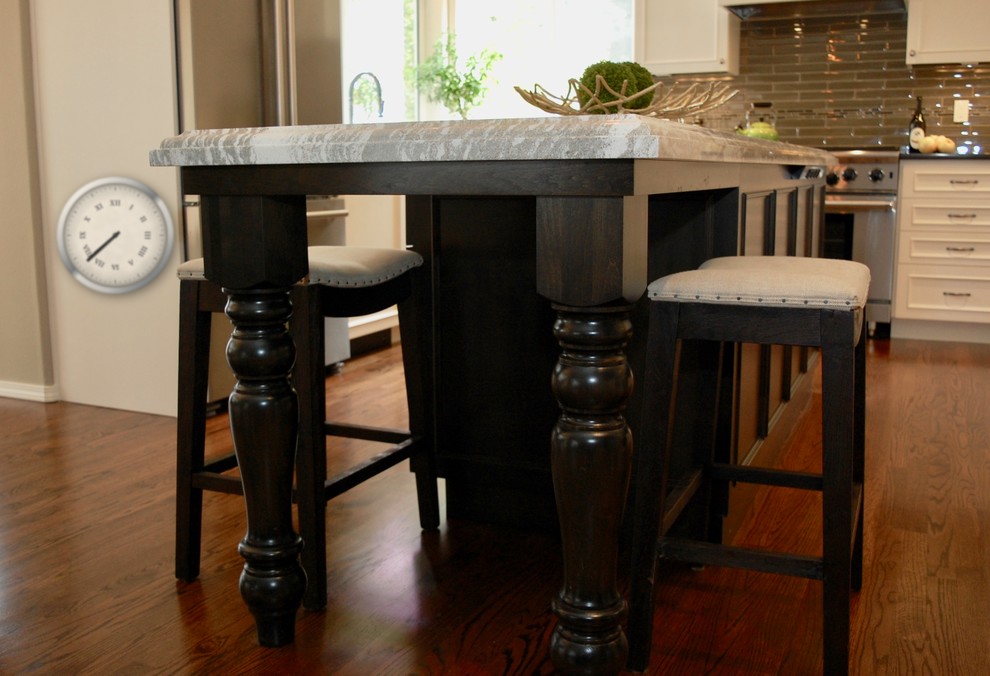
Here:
7,38
